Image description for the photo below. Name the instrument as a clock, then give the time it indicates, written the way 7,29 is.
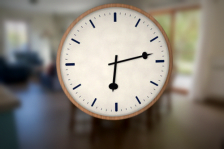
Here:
6,13
